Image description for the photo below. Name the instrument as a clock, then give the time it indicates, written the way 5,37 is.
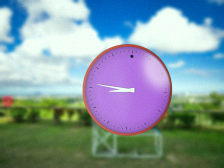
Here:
8,46
